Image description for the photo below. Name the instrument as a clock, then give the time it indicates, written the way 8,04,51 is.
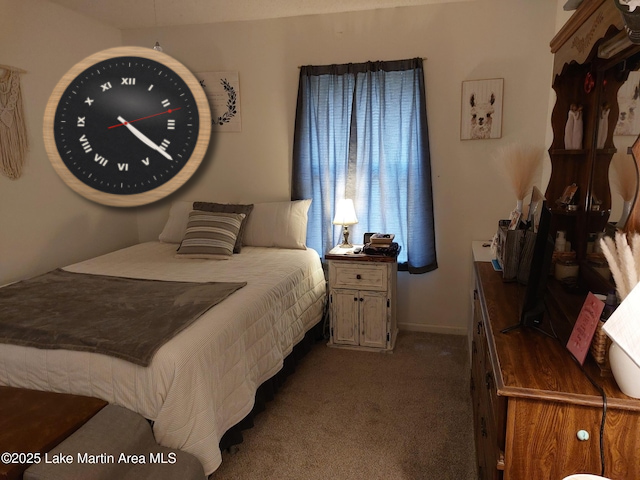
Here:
4,21,12
